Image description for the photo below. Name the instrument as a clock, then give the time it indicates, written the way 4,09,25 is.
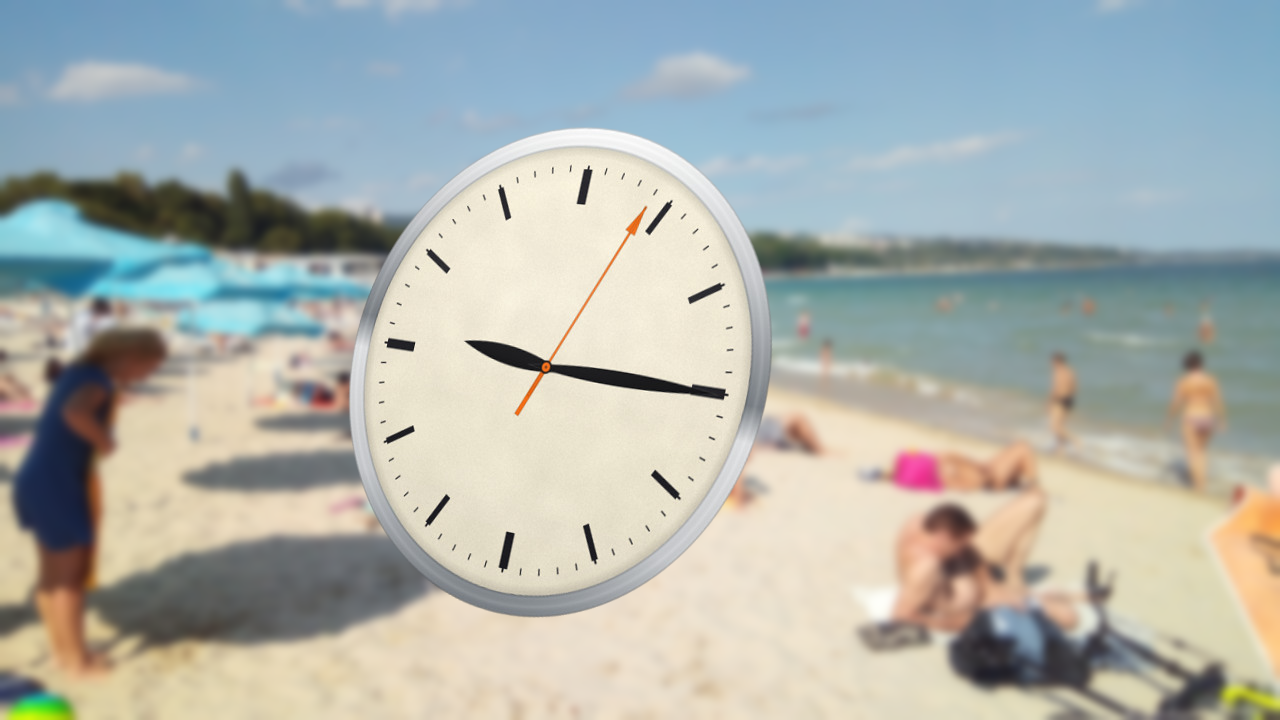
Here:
9,15,04
